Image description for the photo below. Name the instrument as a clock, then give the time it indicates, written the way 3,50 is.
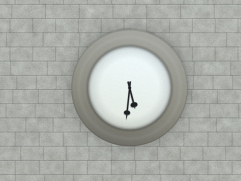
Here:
5,31
